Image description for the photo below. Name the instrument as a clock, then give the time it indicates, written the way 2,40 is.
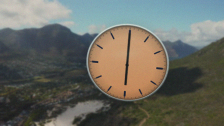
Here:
6,00
